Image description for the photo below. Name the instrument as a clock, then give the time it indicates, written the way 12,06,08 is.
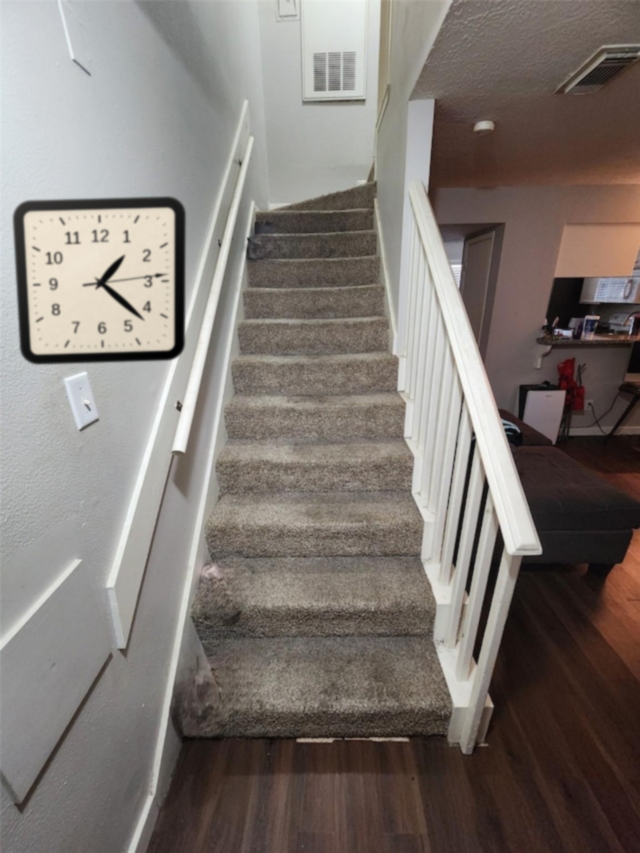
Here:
1,22,14
